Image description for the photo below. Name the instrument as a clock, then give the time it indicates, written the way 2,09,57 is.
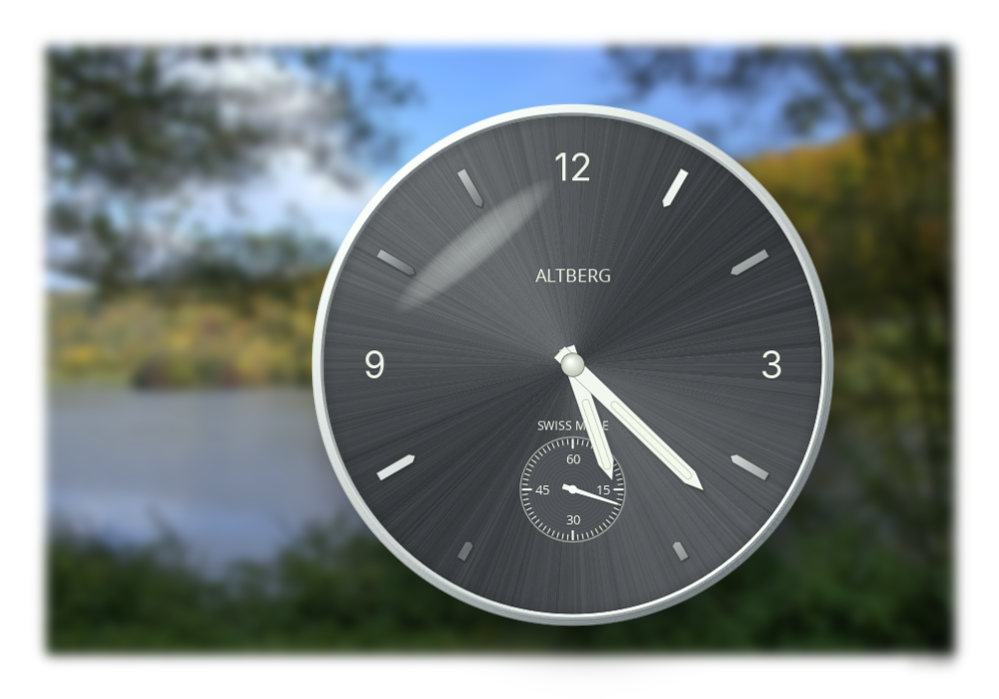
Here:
5,22,18
